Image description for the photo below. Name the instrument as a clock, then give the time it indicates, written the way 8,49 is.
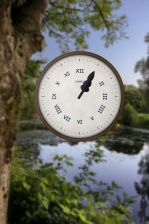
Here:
1,05
